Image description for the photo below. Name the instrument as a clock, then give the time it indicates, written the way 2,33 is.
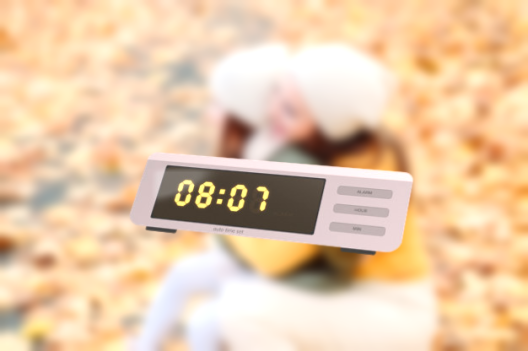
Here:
8,07
